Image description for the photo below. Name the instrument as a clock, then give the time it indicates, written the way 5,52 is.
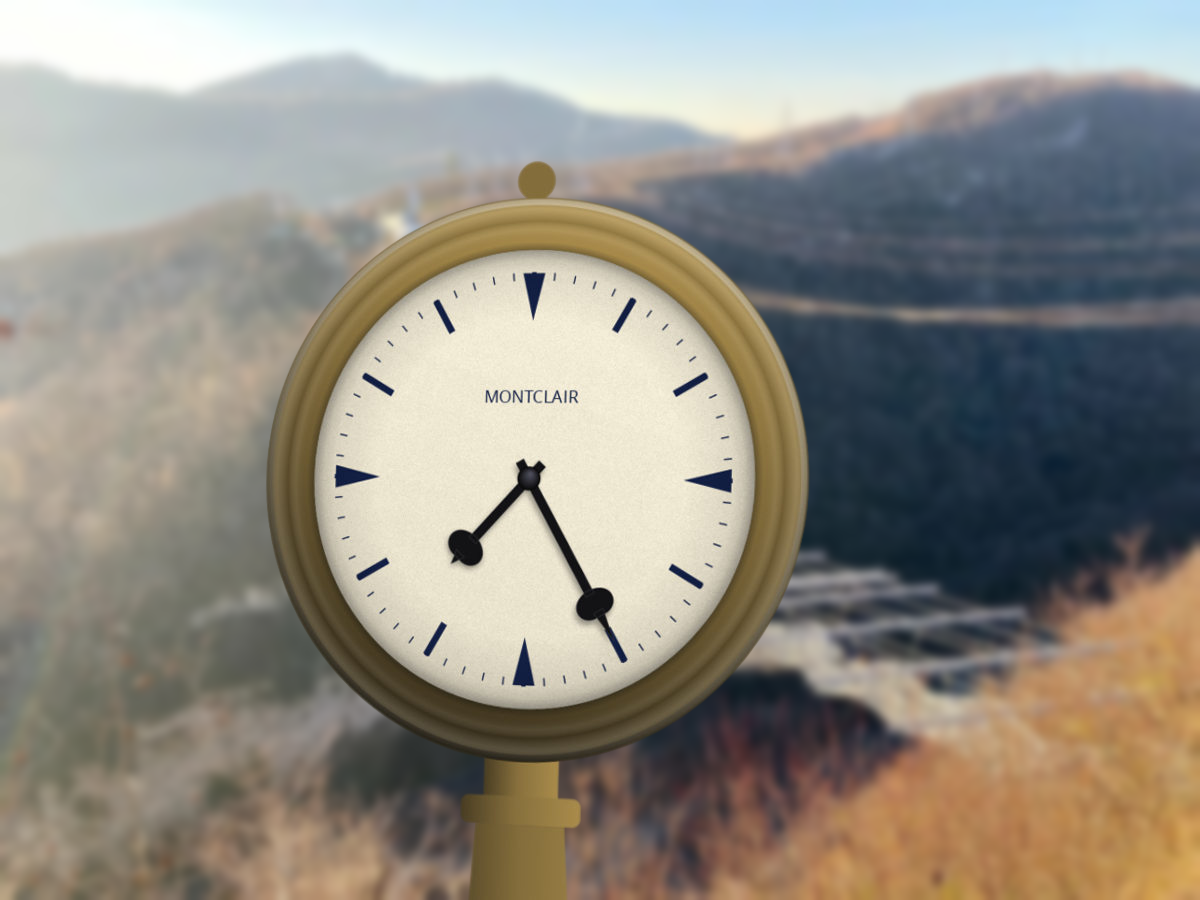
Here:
7,25
